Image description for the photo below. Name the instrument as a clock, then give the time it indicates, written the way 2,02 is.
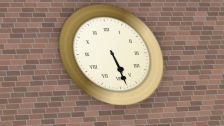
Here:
5,28
